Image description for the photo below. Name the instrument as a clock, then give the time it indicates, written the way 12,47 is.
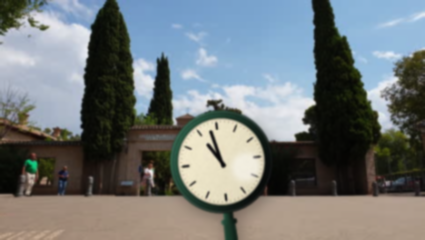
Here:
10,58
